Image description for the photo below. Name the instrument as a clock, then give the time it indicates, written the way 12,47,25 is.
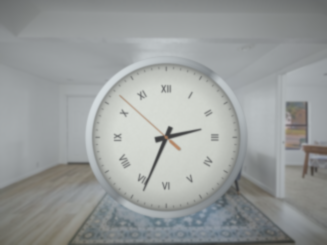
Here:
2,33,52
